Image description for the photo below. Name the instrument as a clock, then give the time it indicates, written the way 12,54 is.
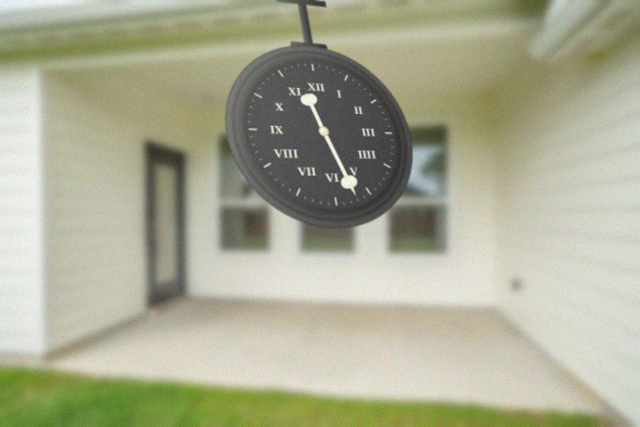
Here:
11,27
